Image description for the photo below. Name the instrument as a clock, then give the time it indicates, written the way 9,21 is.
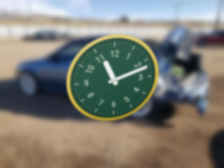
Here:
11,12
